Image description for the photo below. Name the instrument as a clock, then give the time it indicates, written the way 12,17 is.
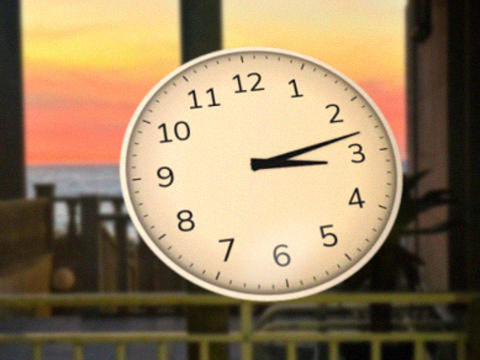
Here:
3,13
